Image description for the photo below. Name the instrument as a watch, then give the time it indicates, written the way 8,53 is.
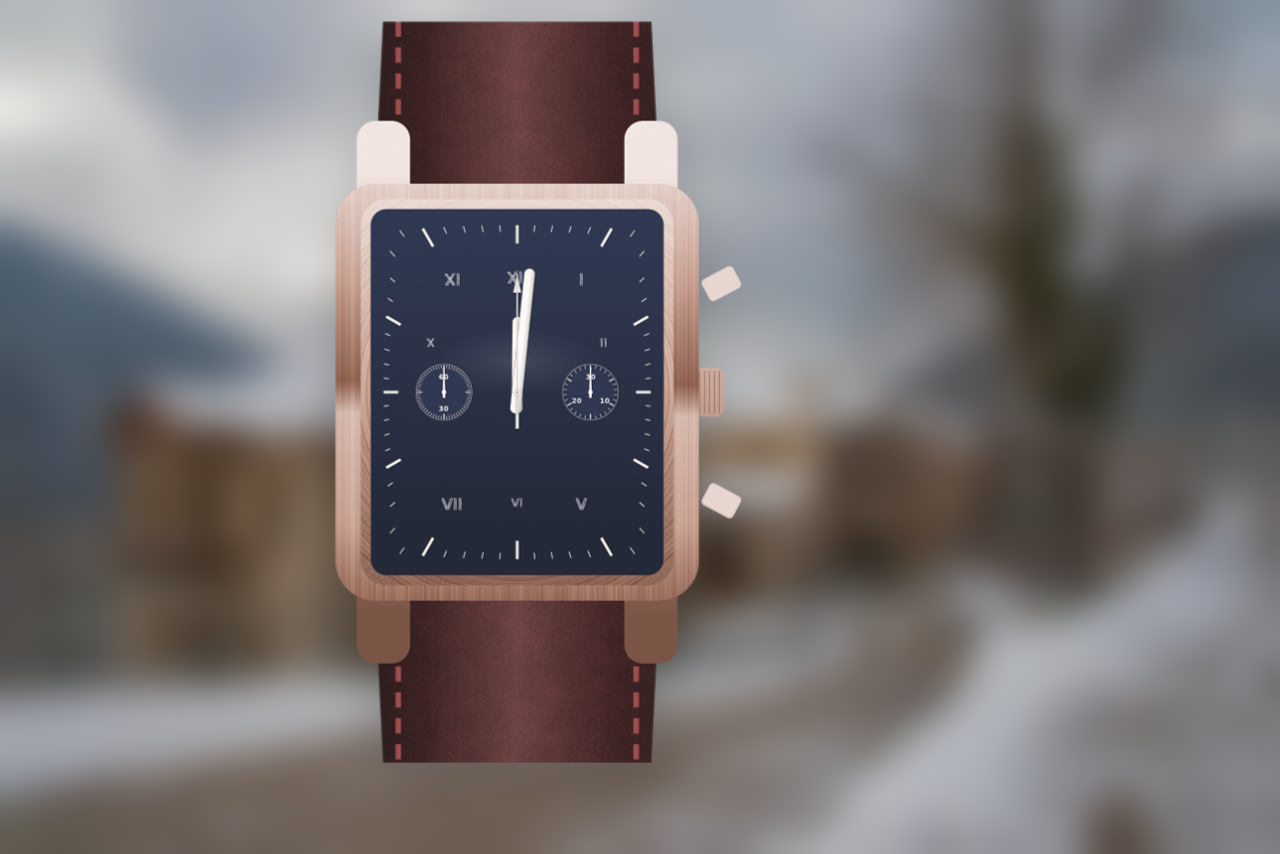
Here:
12,01
